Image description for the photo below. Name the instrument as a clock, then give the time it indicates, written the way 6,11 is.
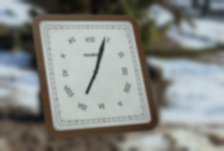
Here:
7,04
